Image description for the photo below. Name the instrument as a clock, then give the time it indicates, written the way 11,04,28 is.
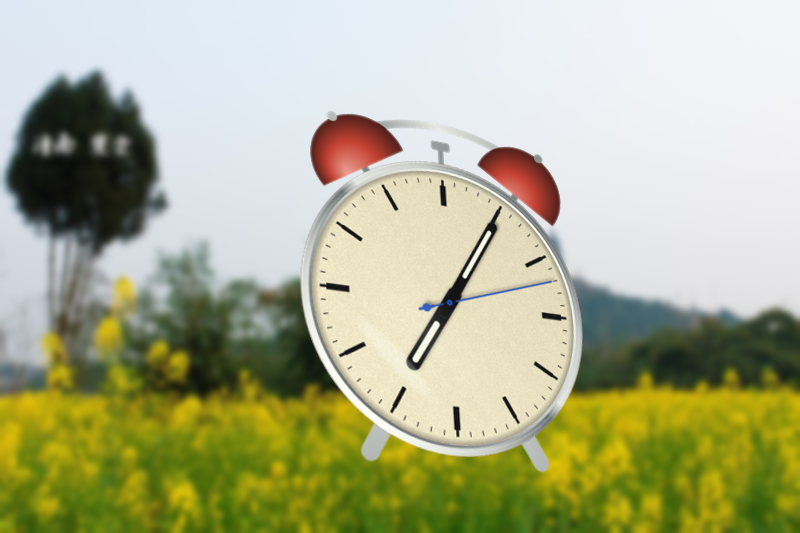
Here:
7,05,12
